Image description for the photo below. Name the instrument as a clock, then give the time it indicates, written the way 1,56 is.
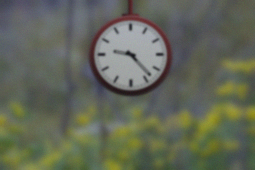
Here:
9,23
